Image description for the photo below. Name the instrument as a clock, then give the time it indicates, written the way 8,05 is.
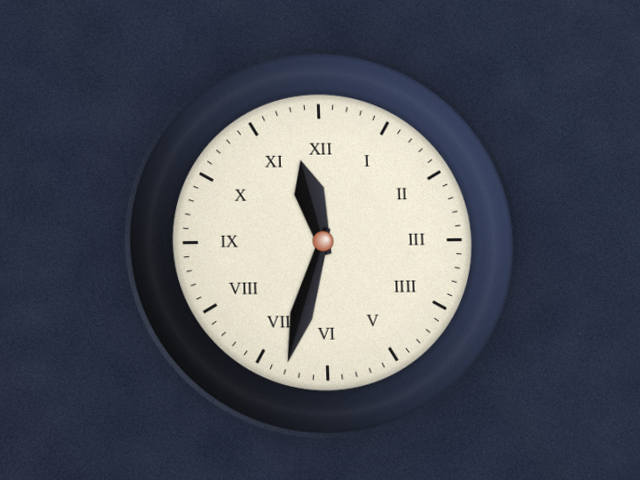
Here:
11,33
